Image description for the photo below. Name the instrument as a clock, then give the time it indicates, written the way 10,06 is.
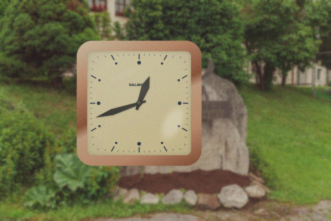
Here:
12,42
